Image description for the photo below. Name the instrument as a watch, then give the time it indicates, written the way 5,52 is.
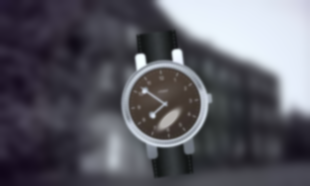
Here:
7,52
